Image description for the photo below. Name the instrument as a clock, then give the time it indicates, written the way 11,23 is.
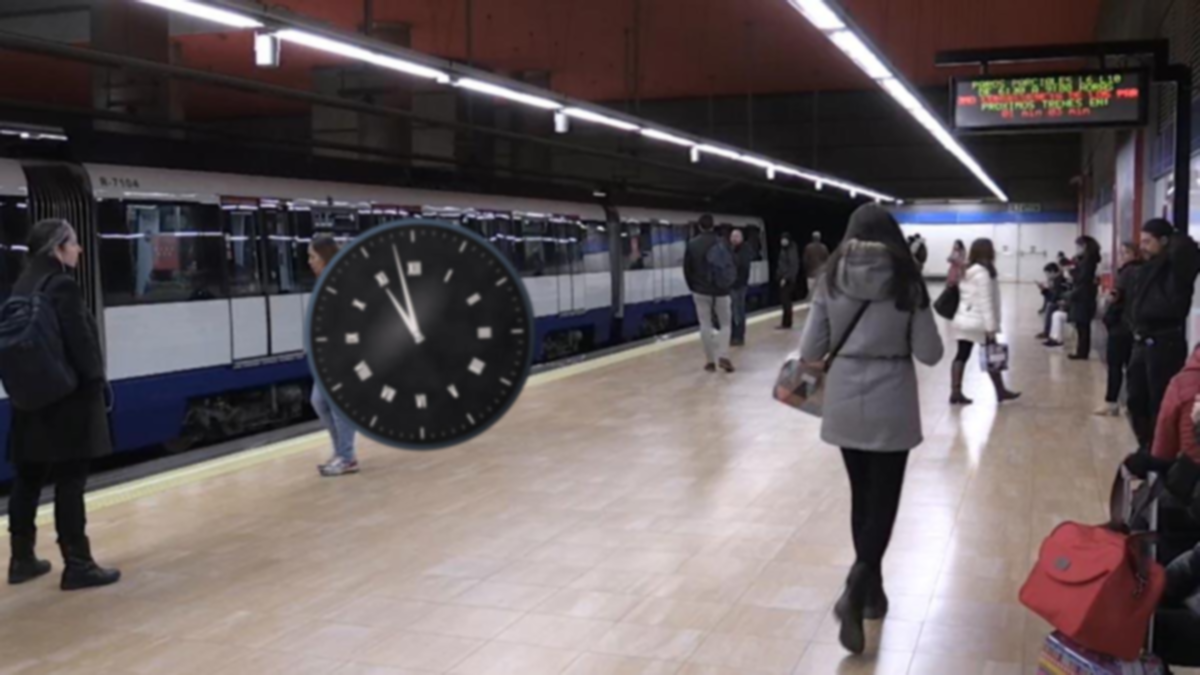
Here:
10,58
